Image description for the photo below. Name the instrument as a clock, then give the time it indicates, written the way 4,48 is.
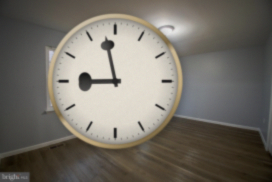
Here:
8,58
